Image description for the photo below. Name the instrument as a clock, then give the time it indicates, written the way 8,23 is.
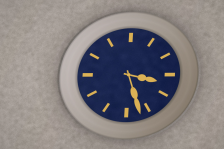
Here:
3,27
